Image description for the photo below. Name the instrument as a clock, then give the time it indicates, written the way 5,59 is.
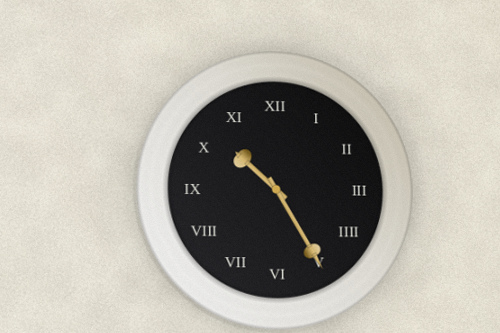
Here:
10,25
